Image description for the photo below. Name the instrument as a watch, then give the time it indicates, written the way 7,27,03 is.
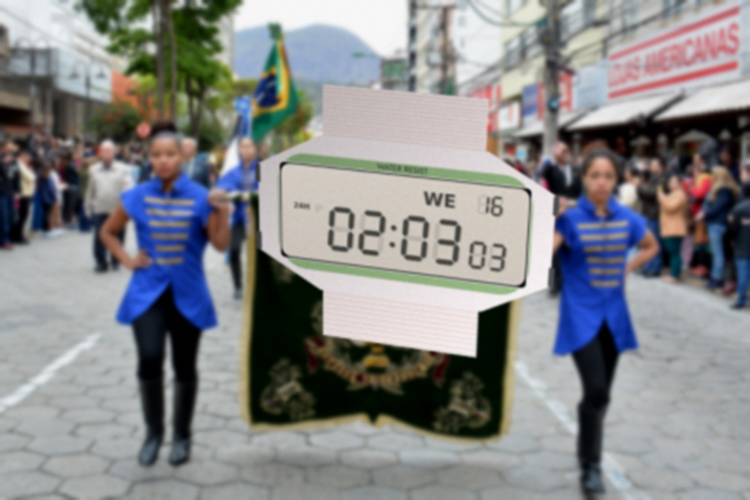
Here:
2,03,03
